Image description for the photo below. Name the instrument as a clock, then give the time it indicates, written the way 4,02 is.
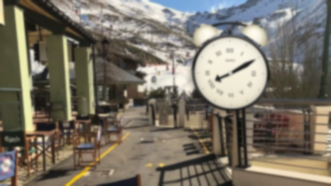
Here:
8,10
